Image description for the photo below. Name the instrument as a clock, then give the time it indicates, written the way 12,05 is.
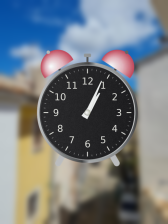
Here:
1,04
